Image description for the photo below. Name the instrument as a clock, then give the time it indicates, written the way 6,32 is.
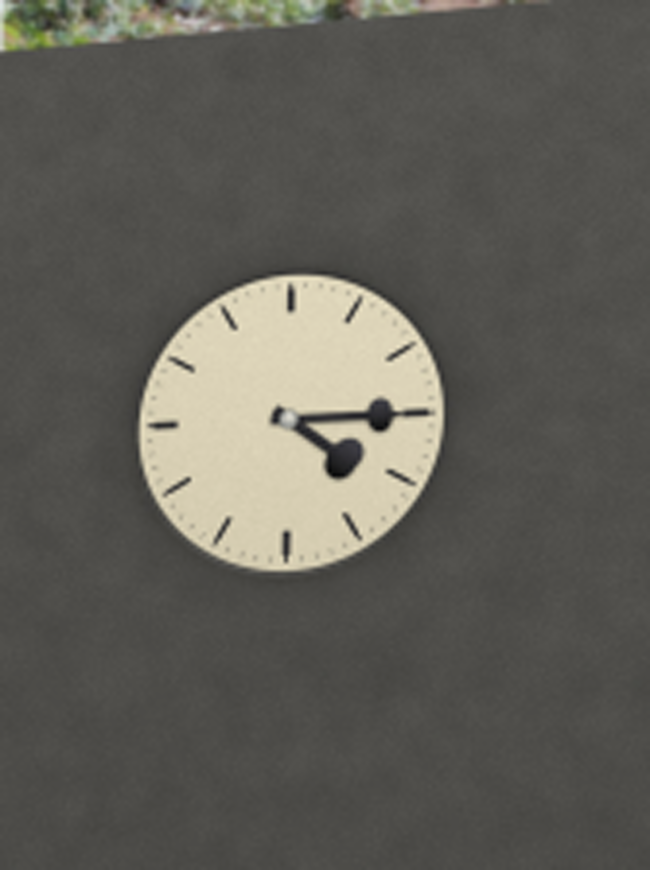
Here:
4,15
